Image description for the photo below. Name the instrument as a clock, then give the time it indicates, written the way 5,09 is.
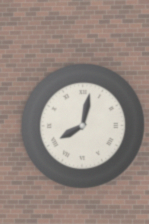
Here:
8,02
